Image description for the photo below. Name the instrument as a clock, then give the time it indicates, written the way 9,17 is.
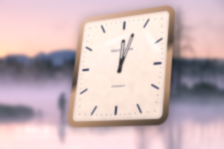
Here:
12,03
